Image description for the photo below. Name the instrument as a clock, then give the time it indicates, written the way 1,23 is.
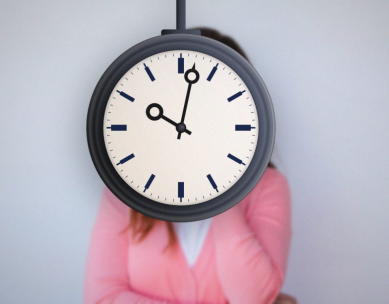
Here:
10,02
